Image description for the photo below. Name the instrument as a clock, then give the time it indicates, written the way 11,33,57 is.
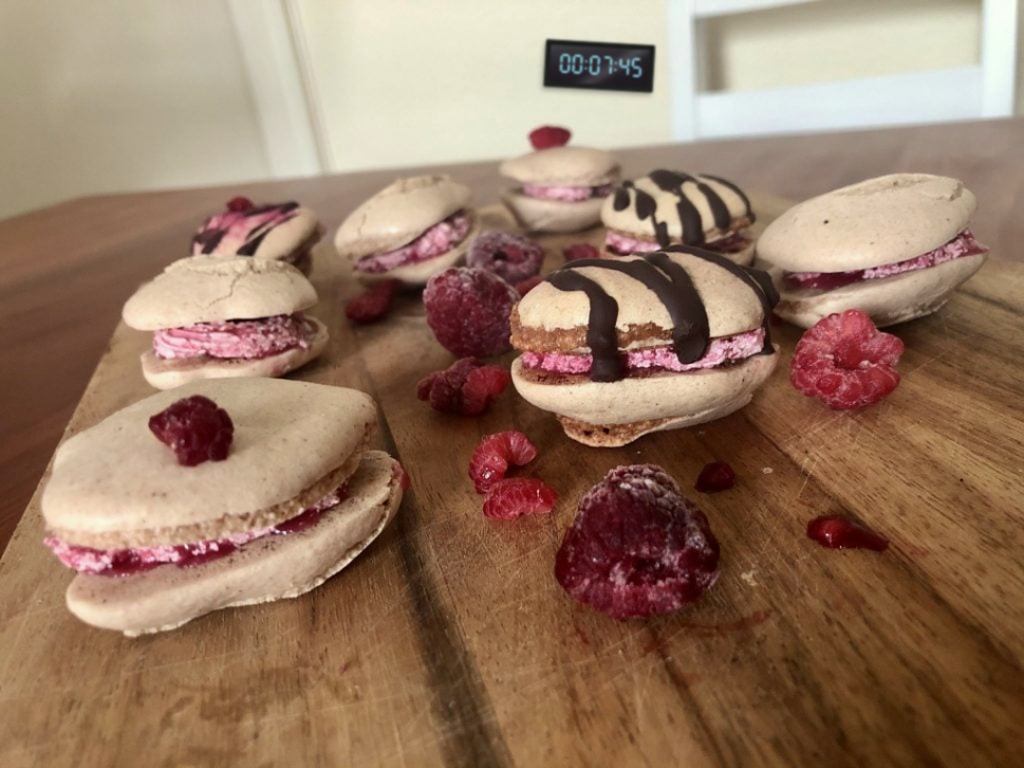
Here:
0,07,45
